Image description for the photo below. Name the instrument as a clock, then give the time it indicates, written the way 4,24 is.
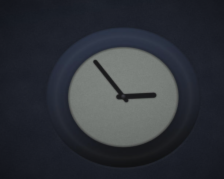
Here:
2,54
